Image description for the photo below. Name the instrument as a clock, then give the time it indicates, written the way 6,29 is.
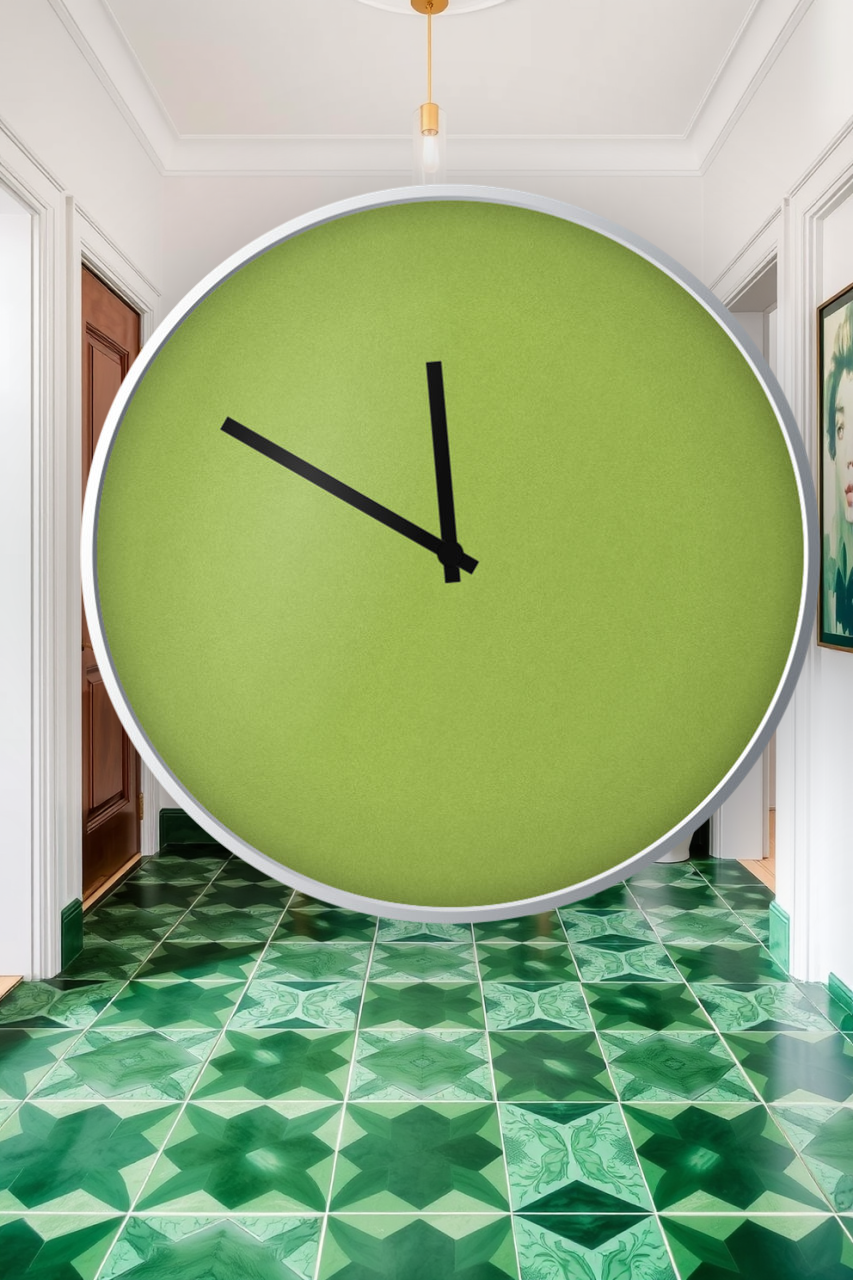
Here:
11,50
